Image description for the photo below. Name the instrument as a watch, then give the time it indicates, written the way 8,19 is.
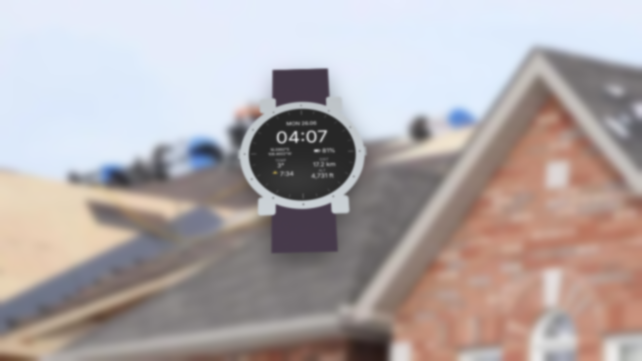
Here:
4,07
